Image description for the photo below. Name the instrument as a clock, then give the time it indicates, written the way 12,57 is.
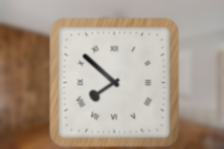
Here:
7,52
